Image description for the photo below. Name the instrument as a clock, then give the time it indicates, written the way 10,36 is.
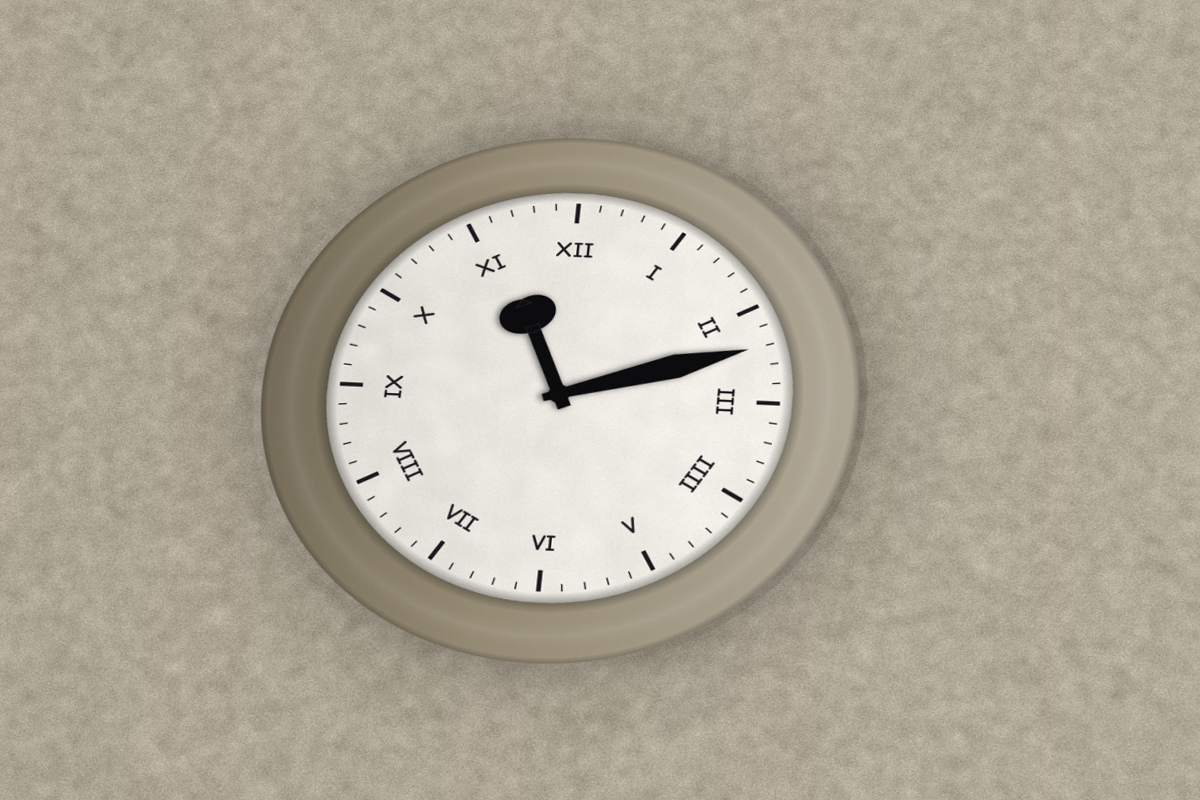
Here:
11,12
